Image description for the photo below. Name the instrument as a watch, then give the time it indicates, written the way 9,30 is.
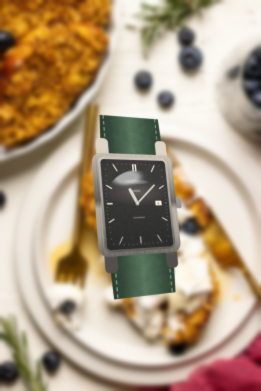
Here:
11,08
